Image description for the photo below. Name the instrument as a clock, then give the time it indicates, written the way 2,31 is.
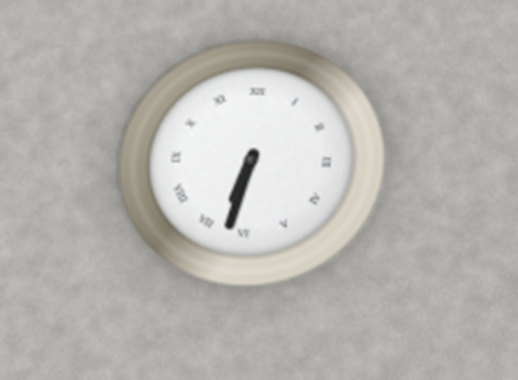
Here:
6,32
